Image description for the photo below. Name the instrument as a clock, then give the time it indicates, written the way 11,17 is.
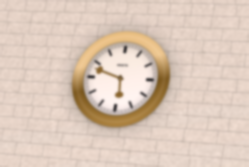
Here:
5,48
